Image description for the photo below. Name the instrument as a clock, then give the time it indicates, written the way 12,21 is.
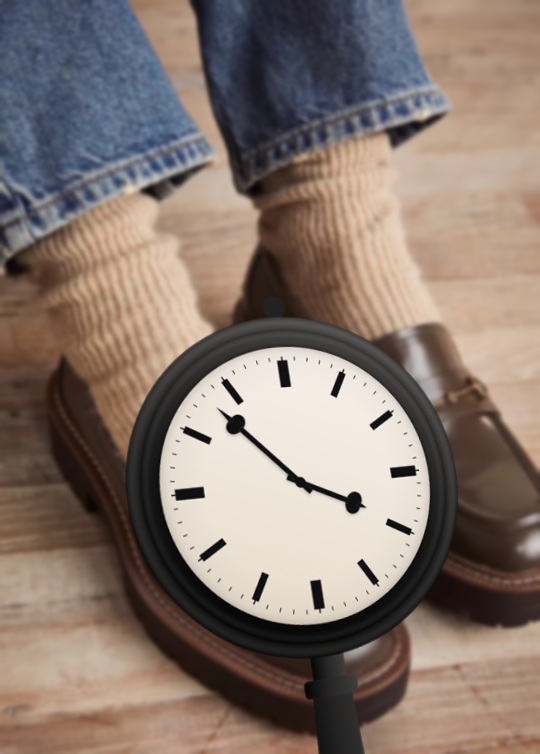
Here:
3,53
